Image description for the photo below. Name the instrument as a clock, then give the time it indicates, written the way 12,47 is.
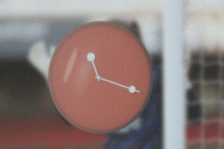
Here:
11,18
